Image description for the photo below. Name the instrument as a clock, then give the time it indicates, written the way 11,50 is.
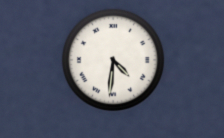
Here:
4,31
